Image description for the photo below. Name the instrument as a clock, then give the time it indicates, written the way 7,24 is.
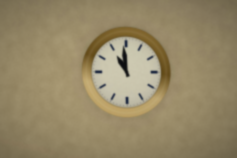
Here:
10,59
